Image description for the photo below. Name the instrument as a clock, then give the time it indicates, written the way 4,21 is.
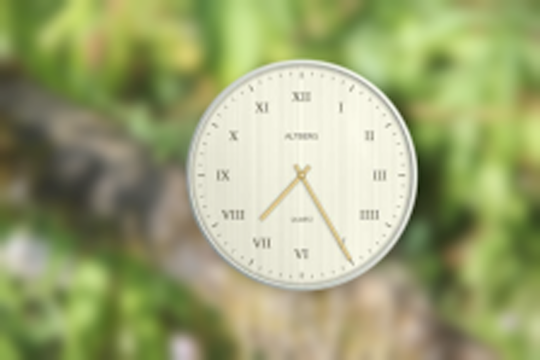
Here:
7,25
